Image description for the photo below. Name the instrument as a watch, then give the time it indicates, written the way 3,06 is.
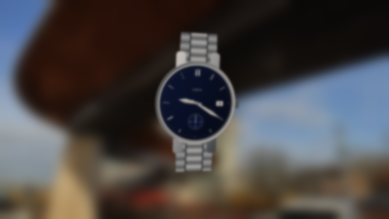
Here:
9,20
